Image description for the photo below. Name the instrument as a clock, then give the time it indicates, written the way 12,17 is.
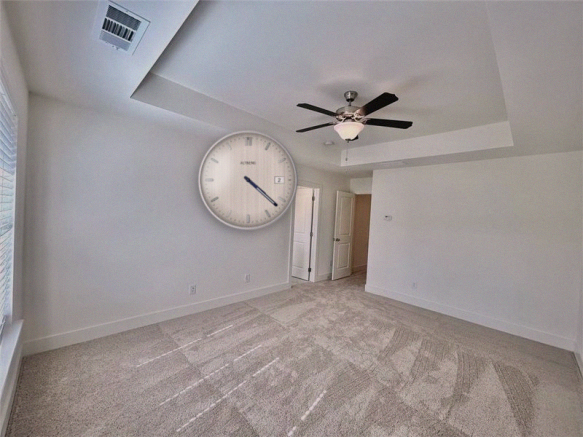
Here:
4,22
